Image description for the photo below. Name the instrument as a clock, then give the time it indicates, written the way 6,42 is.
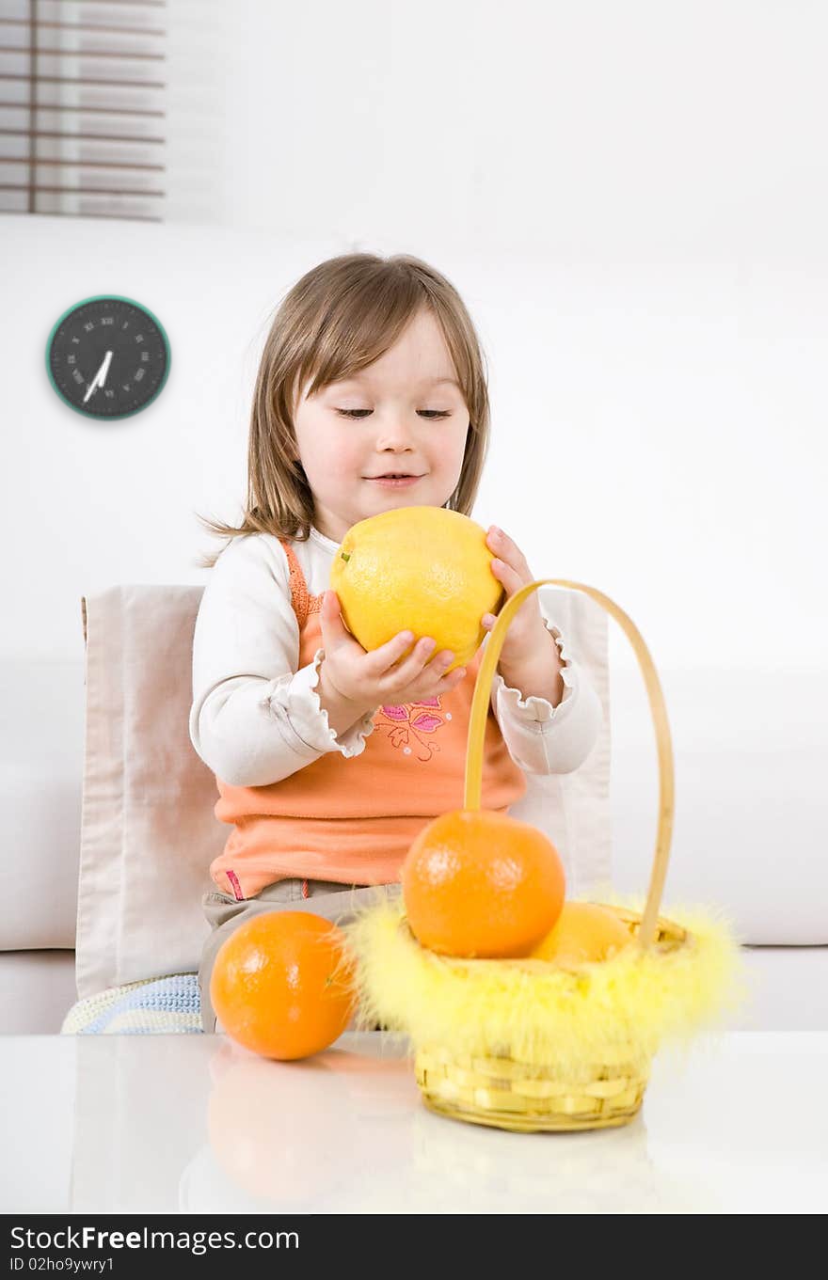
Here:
6,35
